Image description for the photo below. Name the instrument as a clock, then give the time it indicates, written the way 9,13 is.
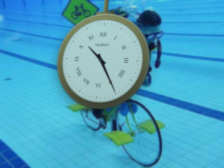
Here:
10,25
